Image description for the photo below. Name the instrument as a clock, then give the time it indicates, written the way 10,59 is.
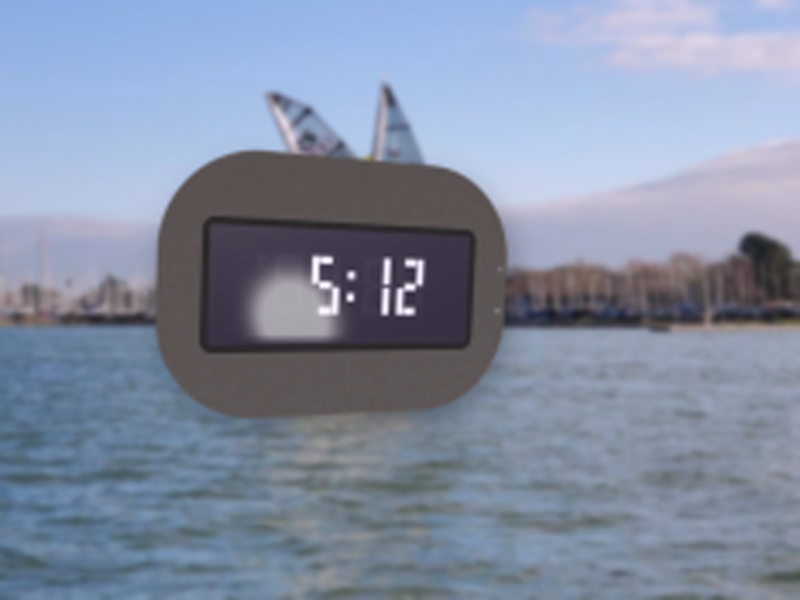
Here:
5,12
